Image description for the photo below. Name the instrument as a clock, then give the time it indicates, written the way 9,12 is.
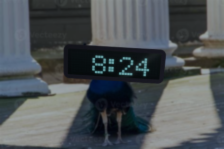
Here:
8,24
